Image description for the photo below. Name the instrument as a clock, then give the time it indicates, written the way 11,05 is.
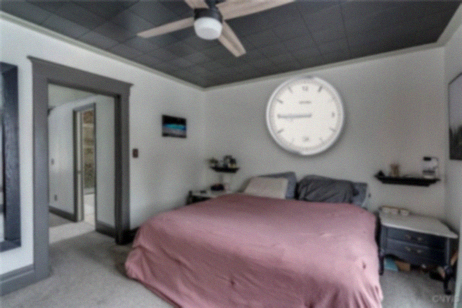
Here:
8,45
